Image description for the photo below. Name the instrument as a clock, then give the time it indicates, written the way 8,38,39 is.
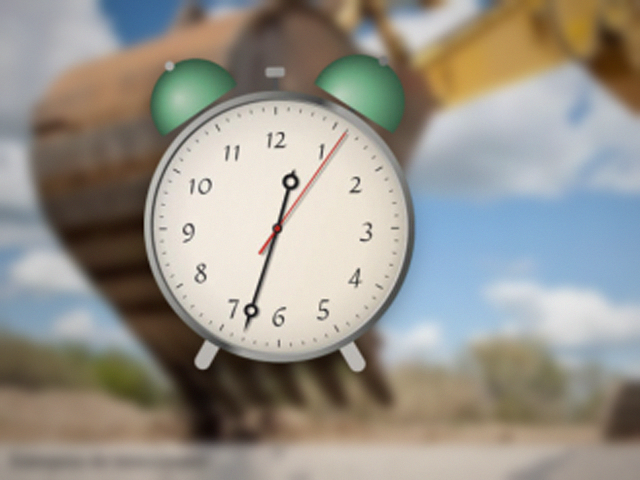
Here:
12,33,06
